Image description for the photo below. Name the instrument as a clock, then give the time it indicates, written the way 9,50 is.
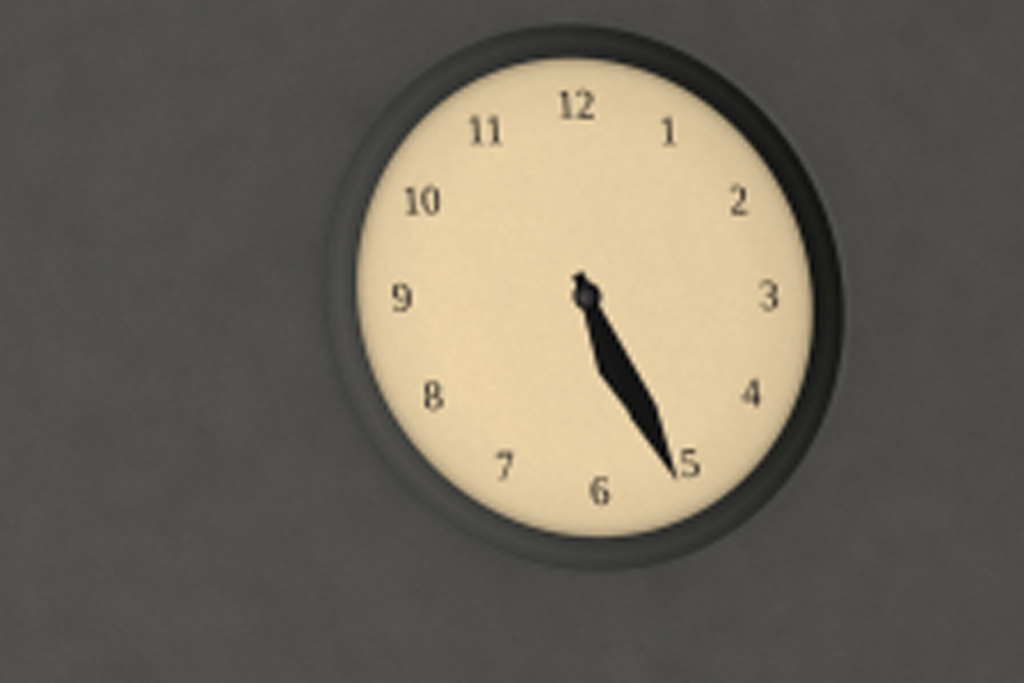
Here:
5,26
